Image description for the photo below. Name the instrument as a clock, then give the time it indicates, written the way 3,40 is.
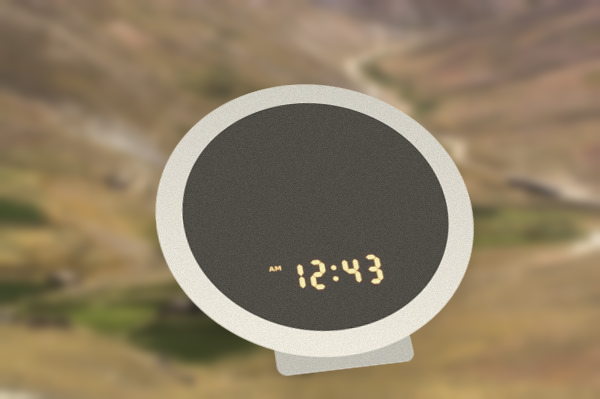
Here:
12,43
